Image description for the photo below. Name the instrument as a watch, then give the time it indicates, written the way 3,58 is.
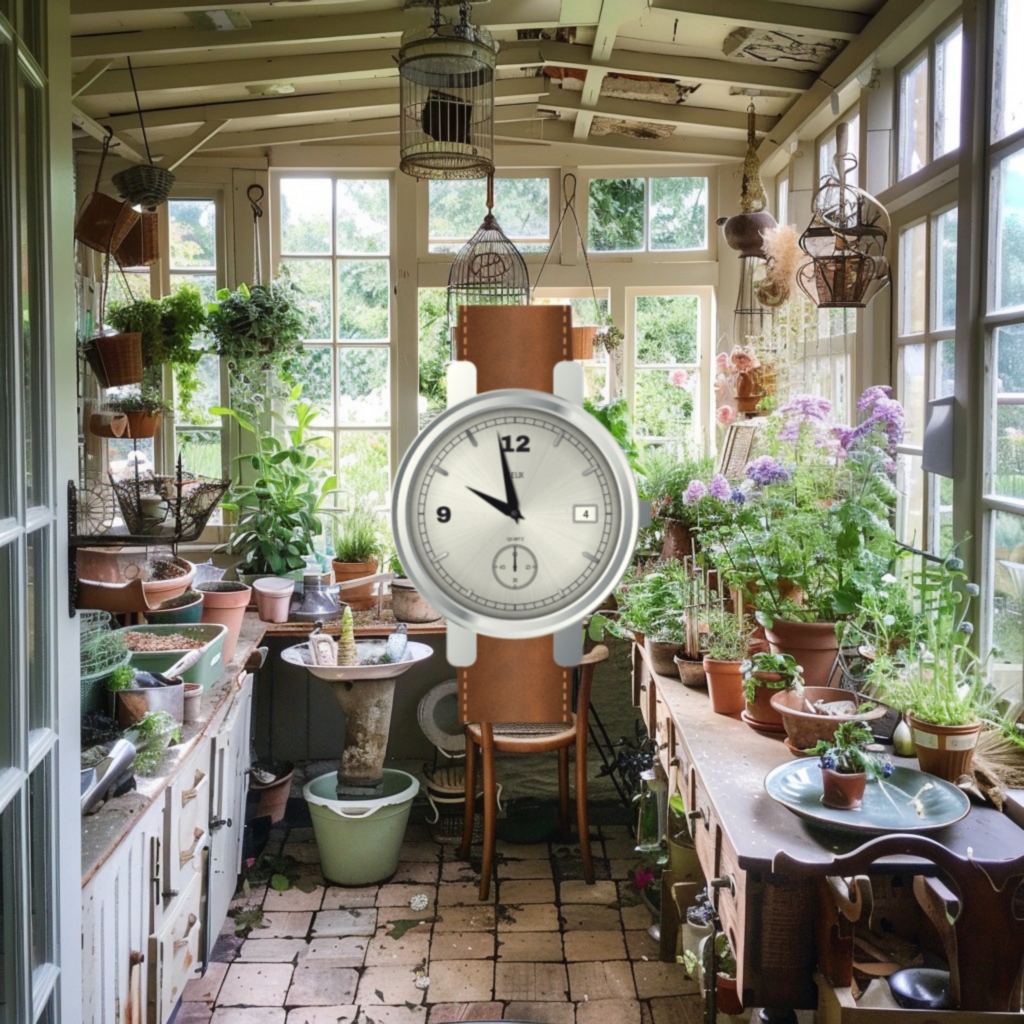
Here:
9,58
